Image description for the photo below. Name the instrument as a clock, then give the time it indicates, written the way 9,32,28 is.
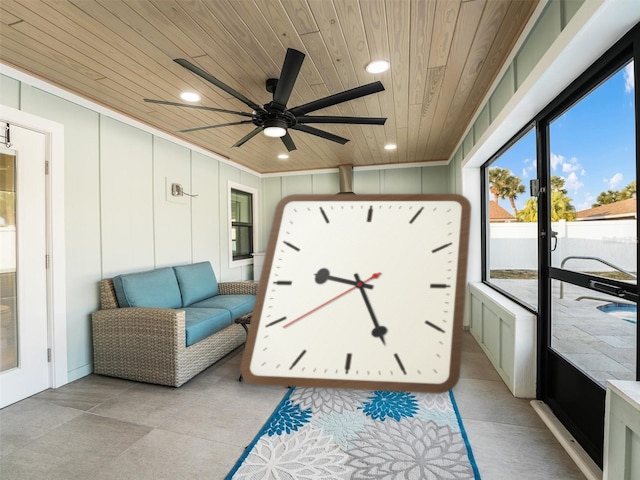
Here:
9,25,39
